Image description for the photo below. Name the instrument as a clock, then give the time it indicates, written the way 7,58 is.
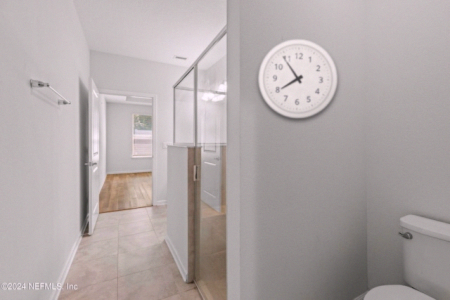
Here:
7,54
